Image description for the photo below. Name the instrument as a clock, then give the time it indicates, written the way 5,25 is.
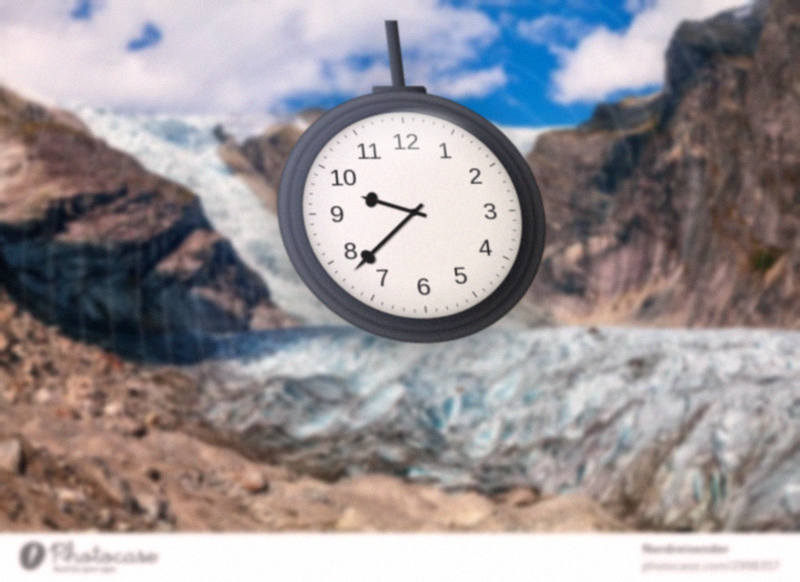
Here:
9,38
